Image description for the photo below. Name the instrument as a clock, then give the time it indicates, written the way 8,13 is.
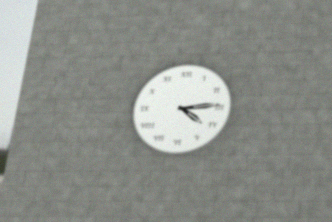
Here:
4,14
